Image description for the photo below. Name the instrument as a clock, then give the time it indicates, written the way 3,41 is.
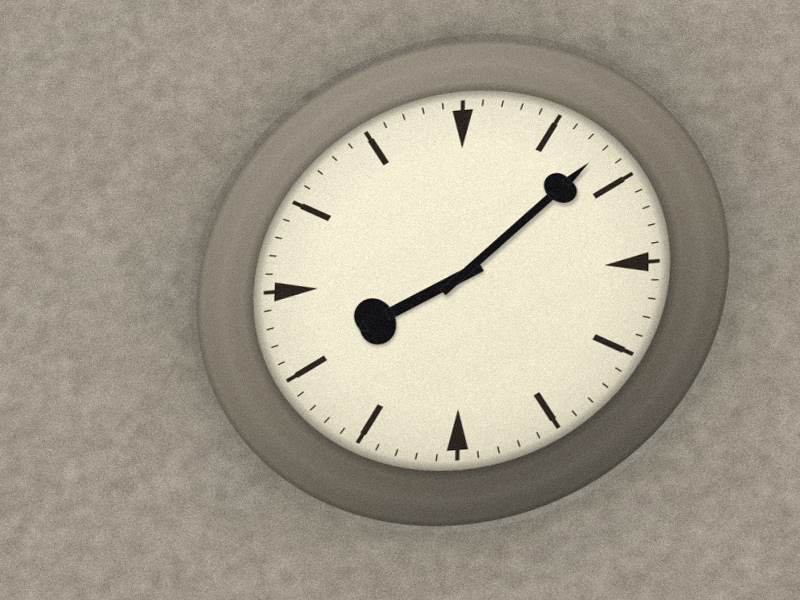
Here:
8,08
